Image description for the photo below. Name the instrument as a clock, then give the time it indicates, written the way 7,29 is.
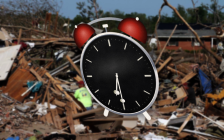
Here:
6,30
